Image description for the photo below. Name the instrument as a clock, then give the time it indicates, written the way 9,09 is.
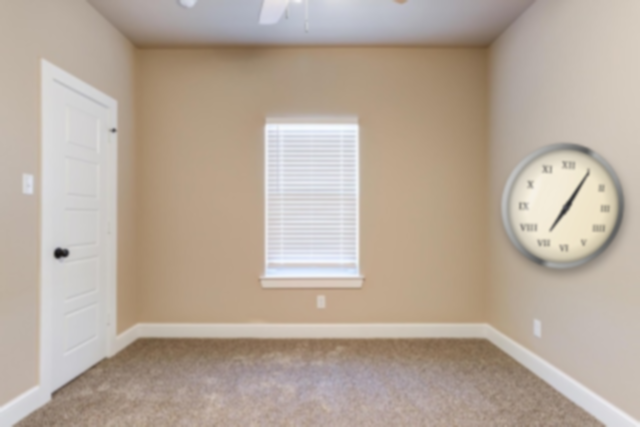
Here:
7,05
